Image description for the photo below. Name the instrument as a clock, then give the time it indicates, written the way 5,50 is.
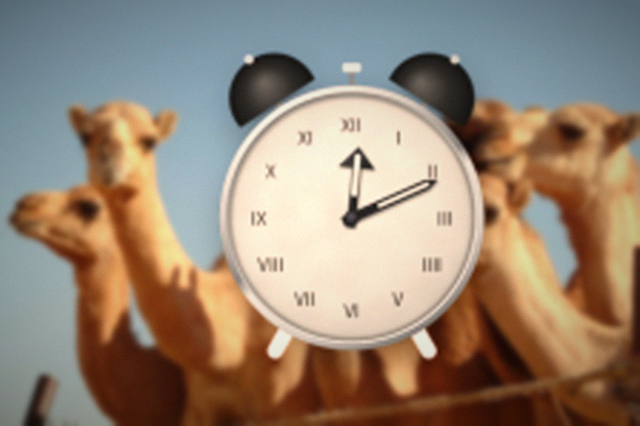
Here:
12,11
